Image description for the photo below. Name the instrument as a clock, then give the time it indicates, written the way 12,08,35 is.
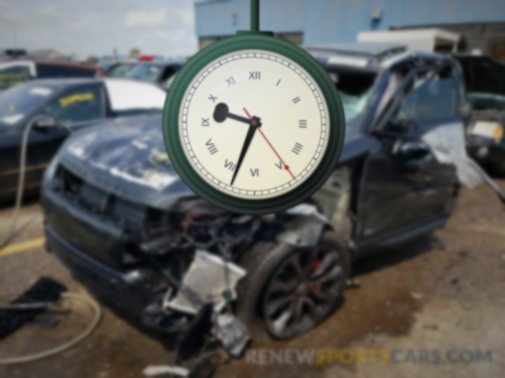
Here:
9,33,24
